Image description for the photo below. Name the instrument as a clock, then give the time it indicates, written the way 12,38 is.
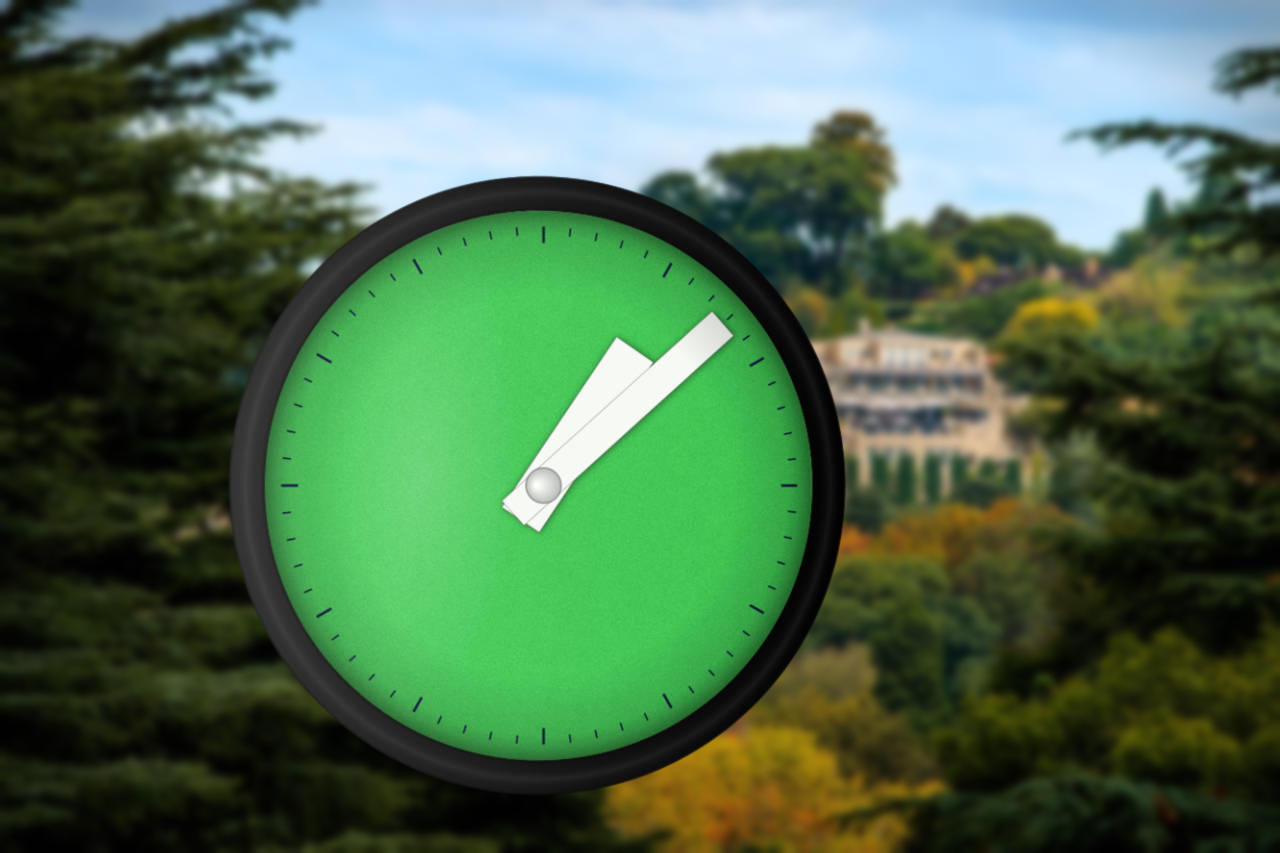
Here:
1,08
